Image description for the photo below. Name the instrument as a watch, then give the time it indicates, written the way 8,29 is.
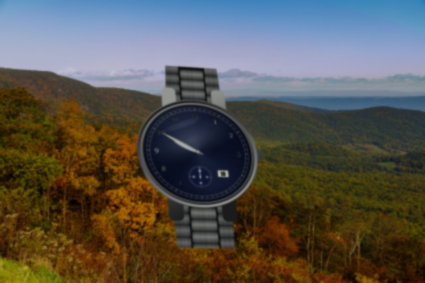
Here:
9,50
